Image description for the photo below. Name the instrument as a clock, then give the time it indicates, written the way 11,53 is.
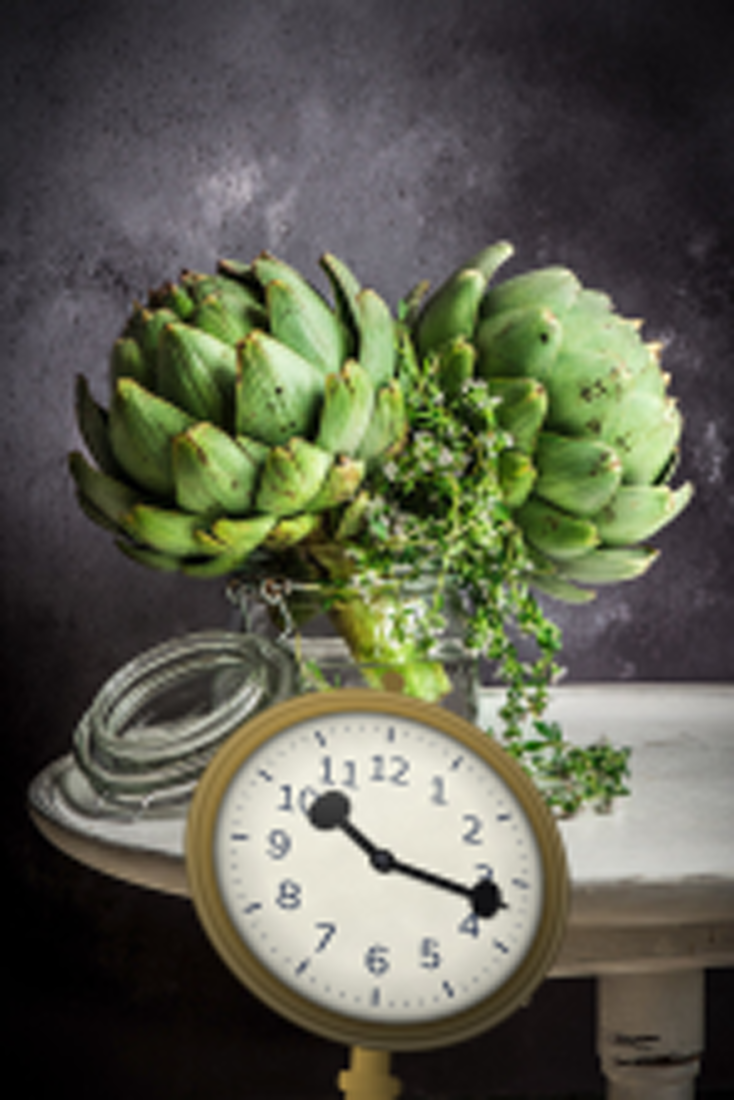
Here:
10,17
